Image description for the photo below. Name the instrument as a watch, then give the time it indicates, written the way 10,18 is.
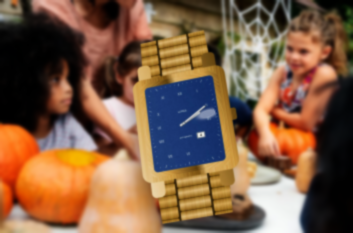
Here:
2,10
